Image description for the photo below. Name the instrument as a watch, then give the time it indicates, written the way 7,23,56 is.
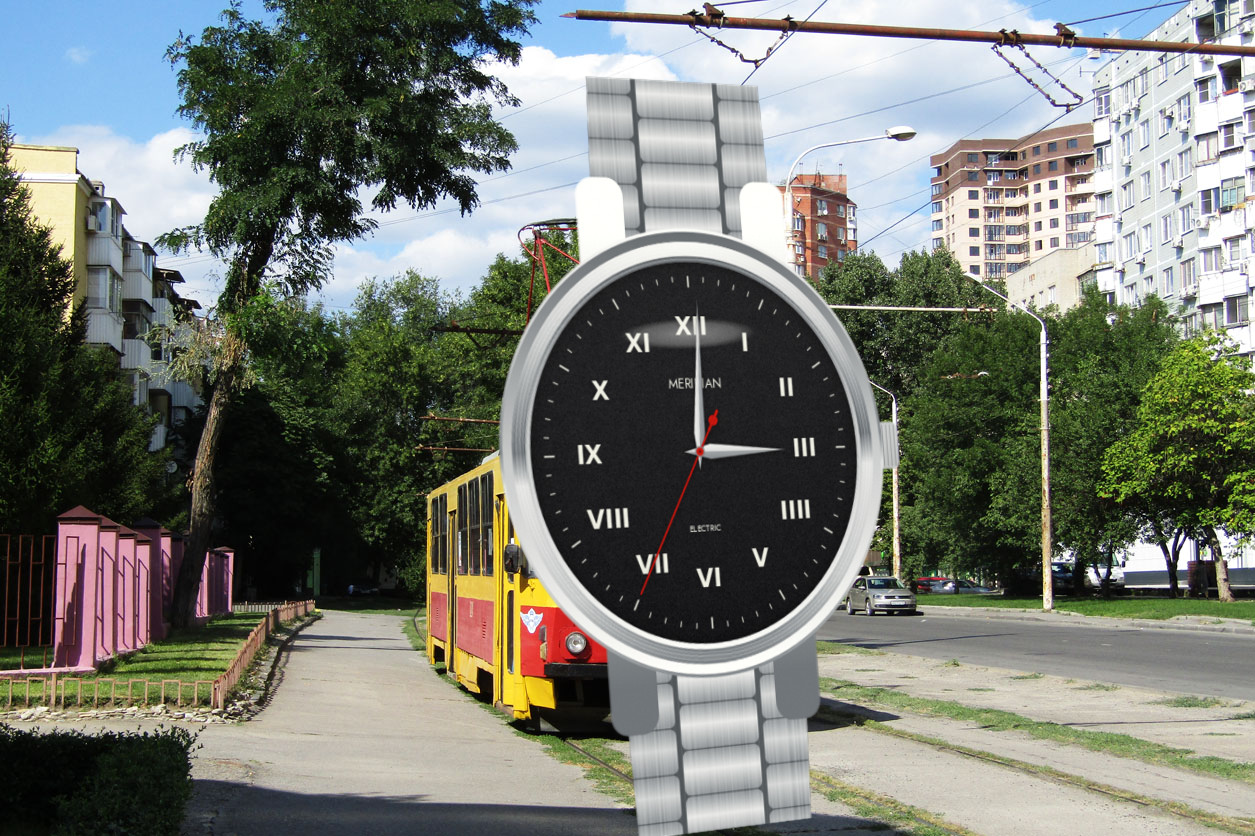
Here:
3,00,35
